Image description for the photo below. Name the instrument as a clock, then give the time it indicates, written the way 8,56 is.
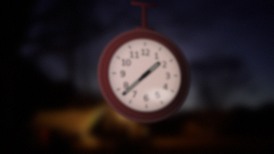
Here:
1,38
